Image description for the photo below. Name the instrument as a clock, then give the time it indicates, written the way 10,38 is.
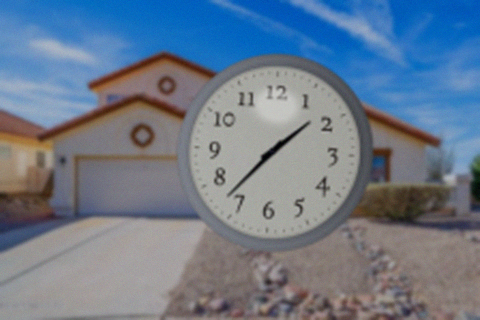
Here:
1,37
